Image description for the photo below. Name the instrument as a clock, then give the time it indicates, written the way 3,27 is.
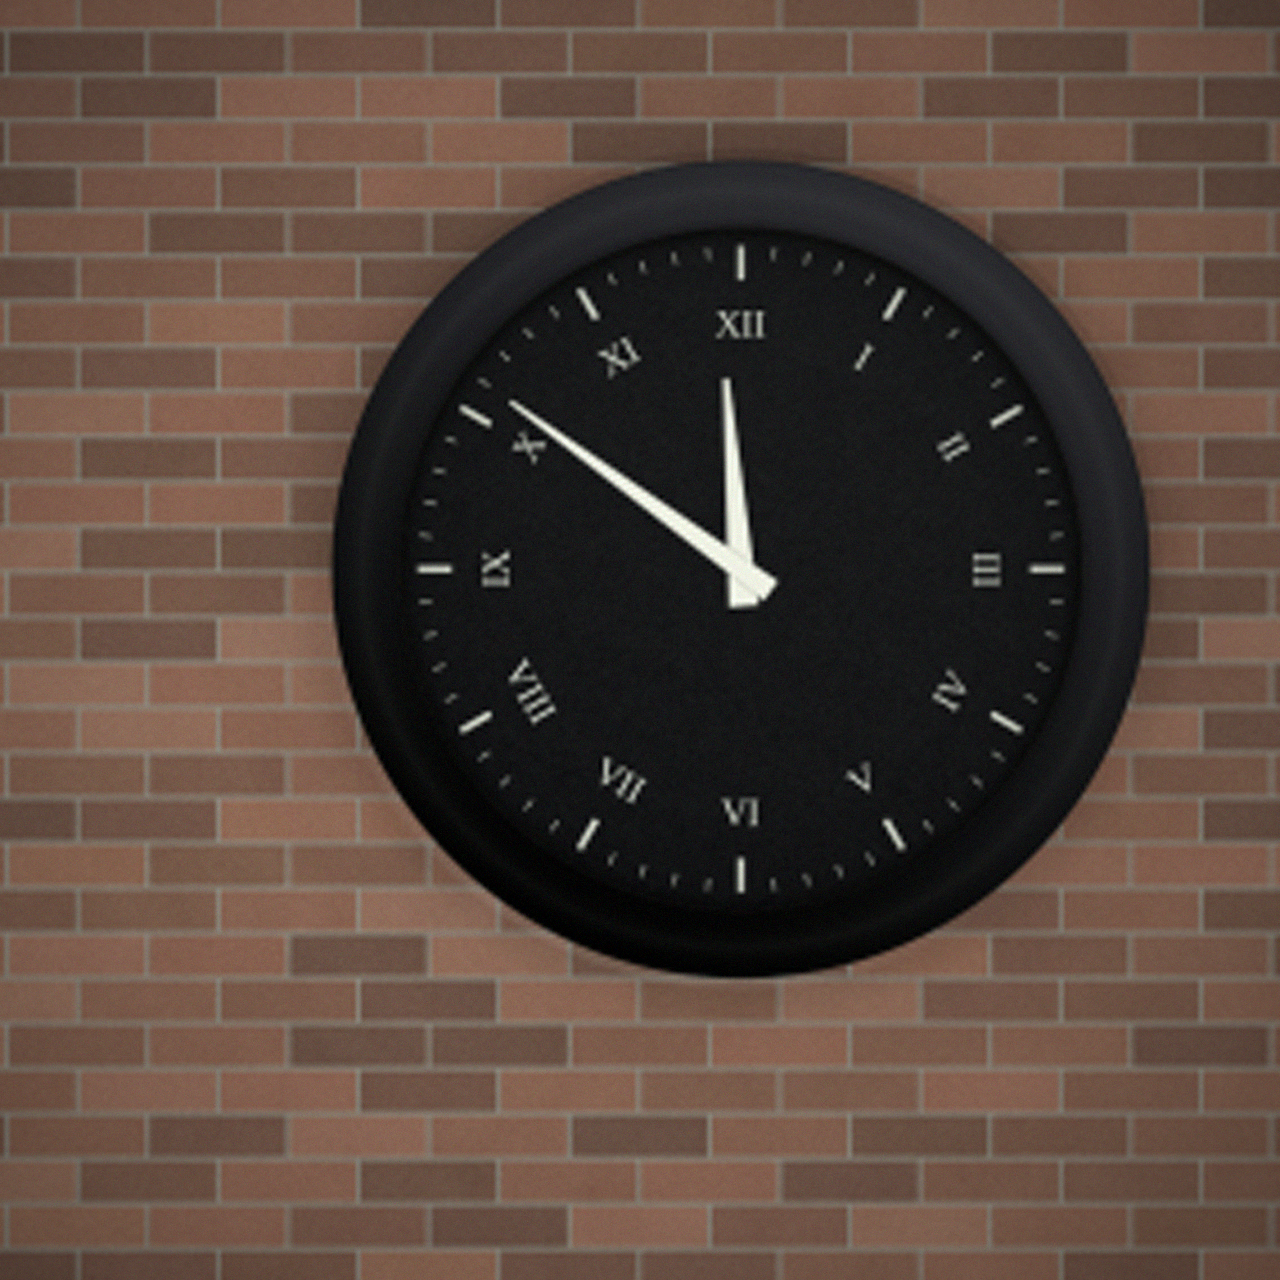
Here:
11,51
